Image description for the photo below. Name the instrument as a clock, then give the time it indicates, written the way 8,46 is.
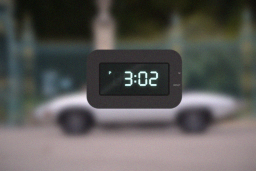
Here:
3,02
